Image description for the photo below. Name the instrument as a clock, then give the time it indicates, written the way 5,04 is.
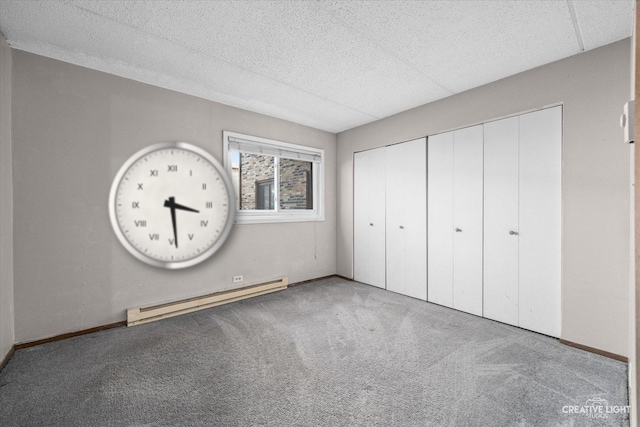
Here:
3,29
